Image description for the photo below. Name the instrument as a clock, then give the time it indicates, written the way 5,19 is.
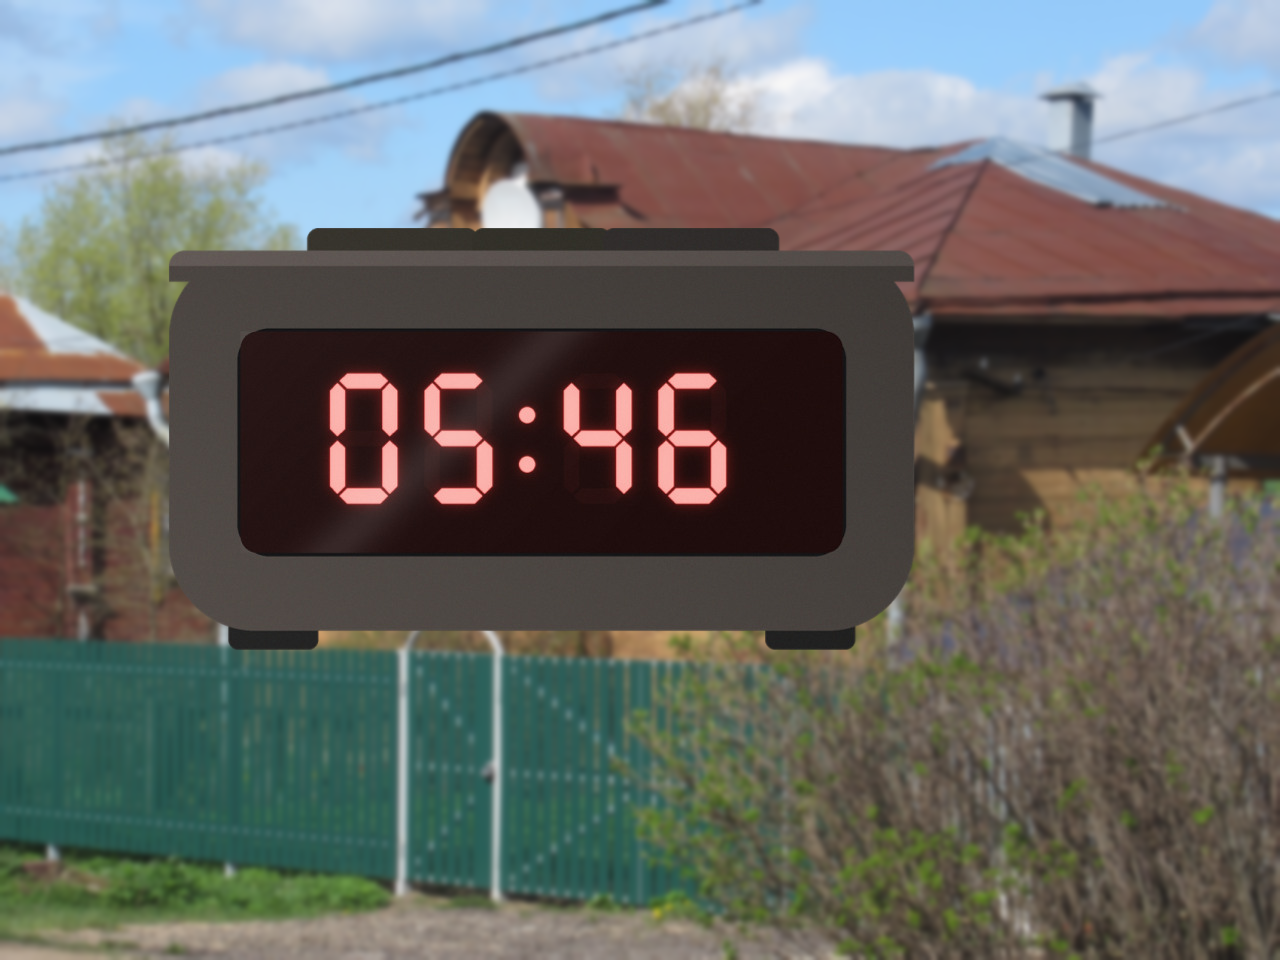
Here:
5,46
